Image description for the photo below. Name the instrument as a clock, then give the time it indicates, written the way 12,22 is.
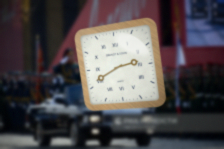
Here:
2,41
